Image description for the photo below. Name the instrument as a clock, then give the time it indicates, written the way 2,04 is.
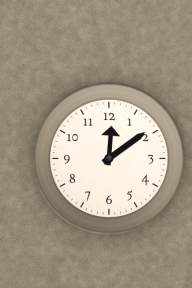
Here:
12,09
